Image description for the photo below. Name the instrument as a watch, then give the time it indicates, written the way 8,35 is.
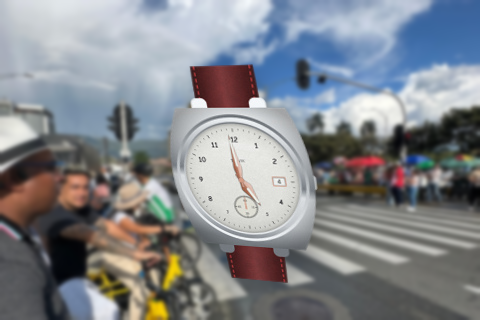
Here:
4,59
